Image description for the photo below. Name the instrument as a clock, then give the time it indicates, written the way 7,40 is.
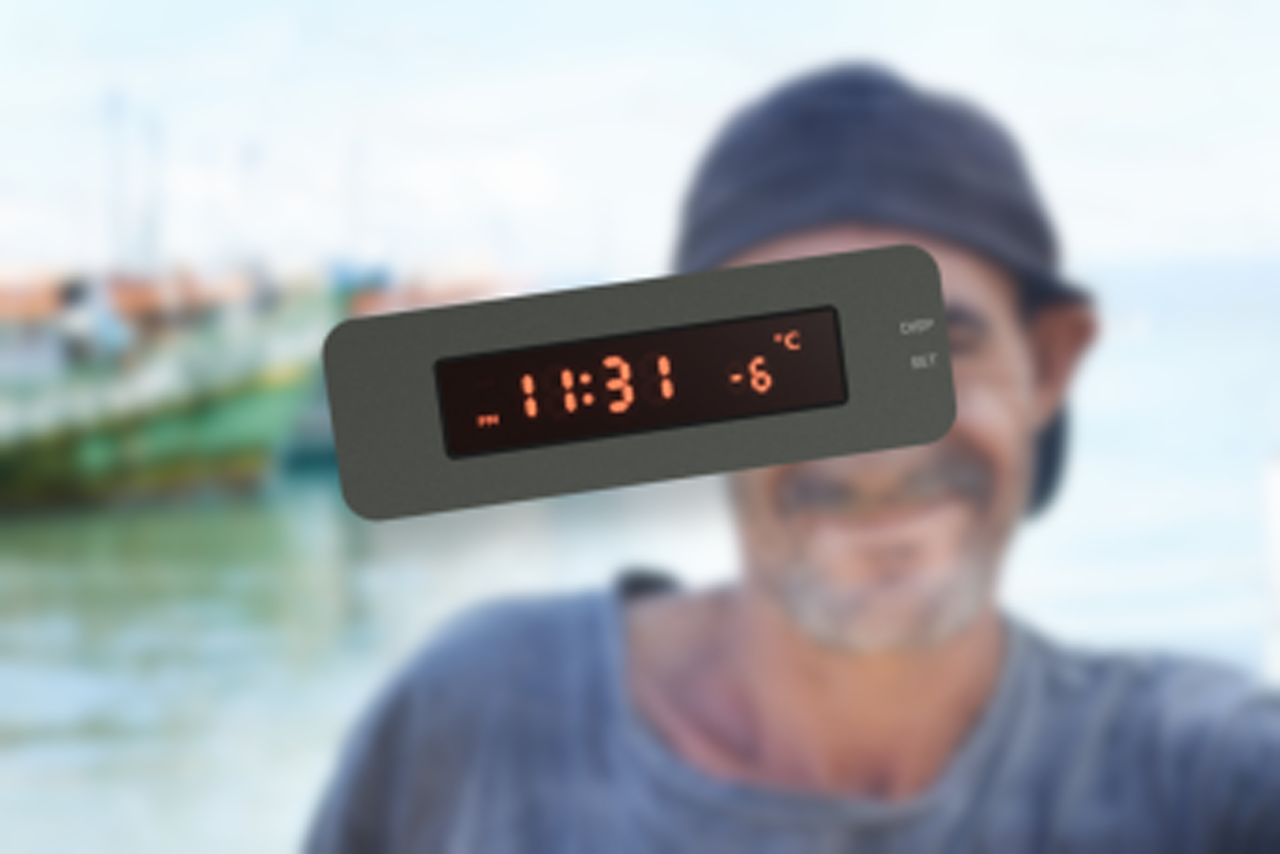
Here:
11,31
